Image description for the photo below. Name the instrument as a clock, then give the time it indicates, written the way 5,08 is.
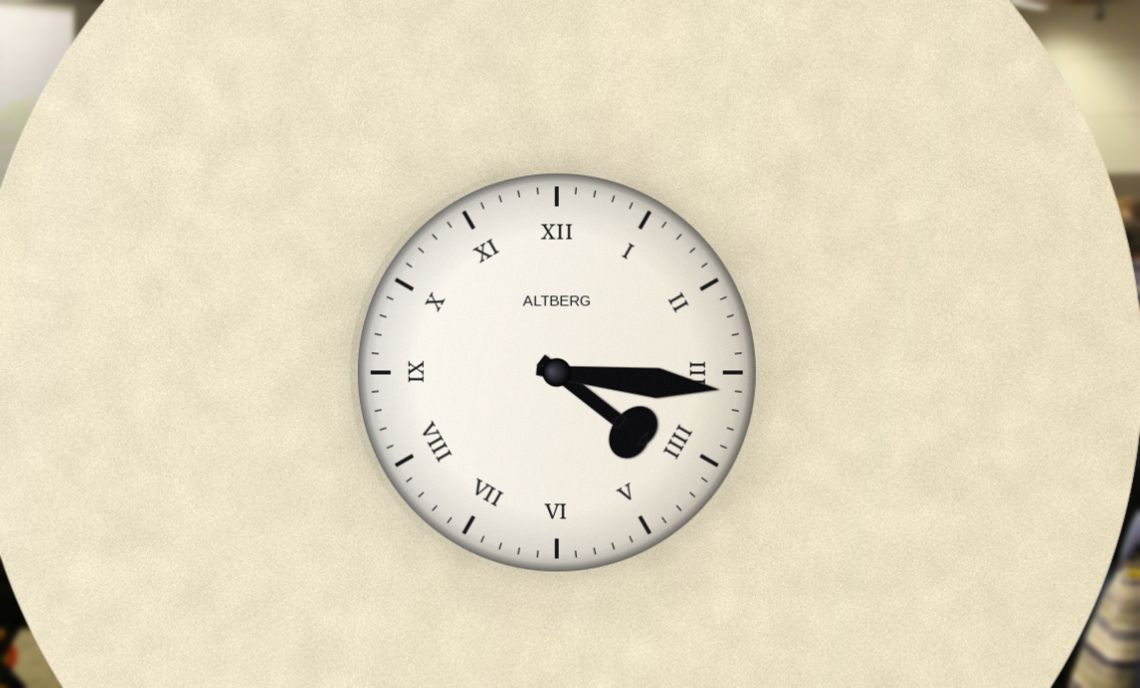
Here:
4,16
